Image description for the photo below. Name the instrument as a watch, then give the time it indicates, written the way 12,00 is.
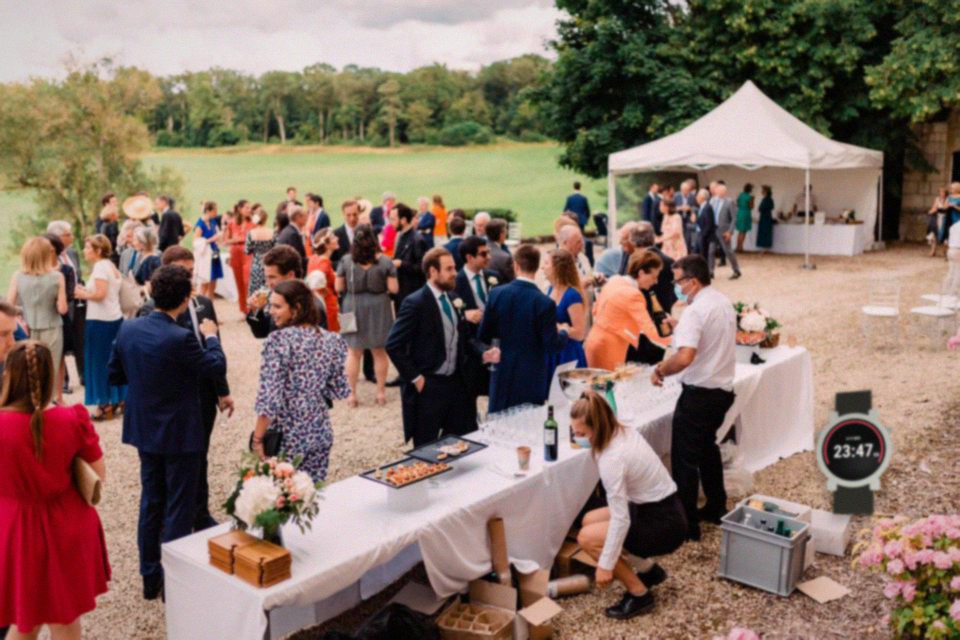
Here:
23,47
